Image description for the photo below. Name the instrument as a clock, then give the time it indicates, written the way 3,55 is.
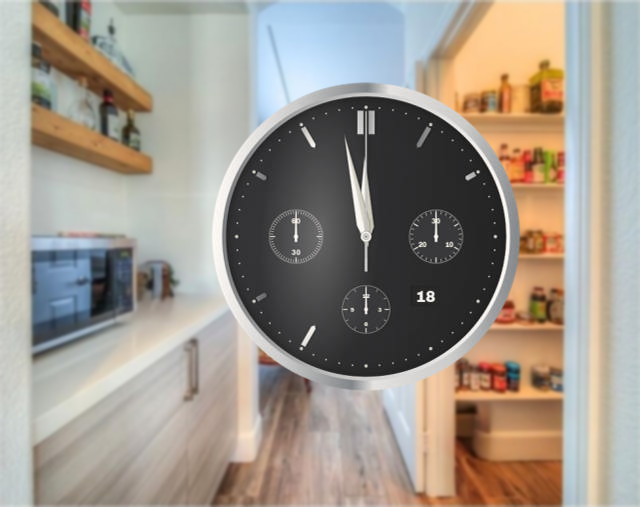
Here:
11,58
